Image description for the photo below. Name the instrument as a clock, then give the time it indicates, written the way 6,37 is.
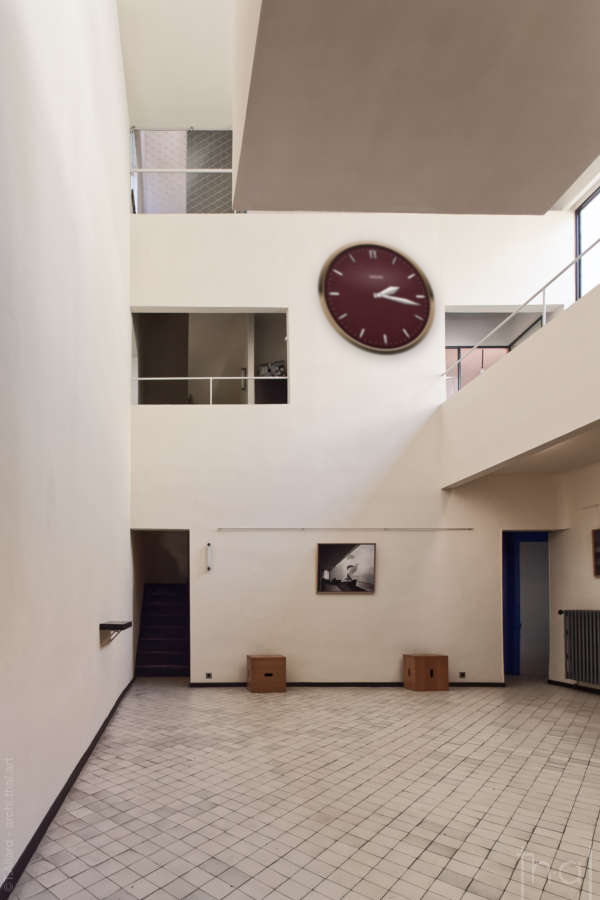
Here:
2,17
